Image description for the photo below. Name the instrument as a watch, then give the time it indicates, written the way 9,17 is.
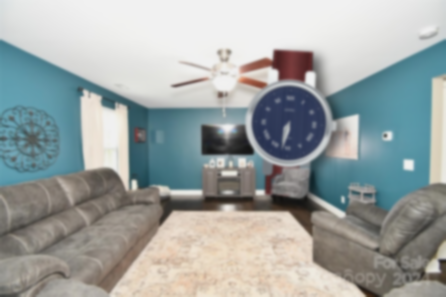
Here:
6,32
